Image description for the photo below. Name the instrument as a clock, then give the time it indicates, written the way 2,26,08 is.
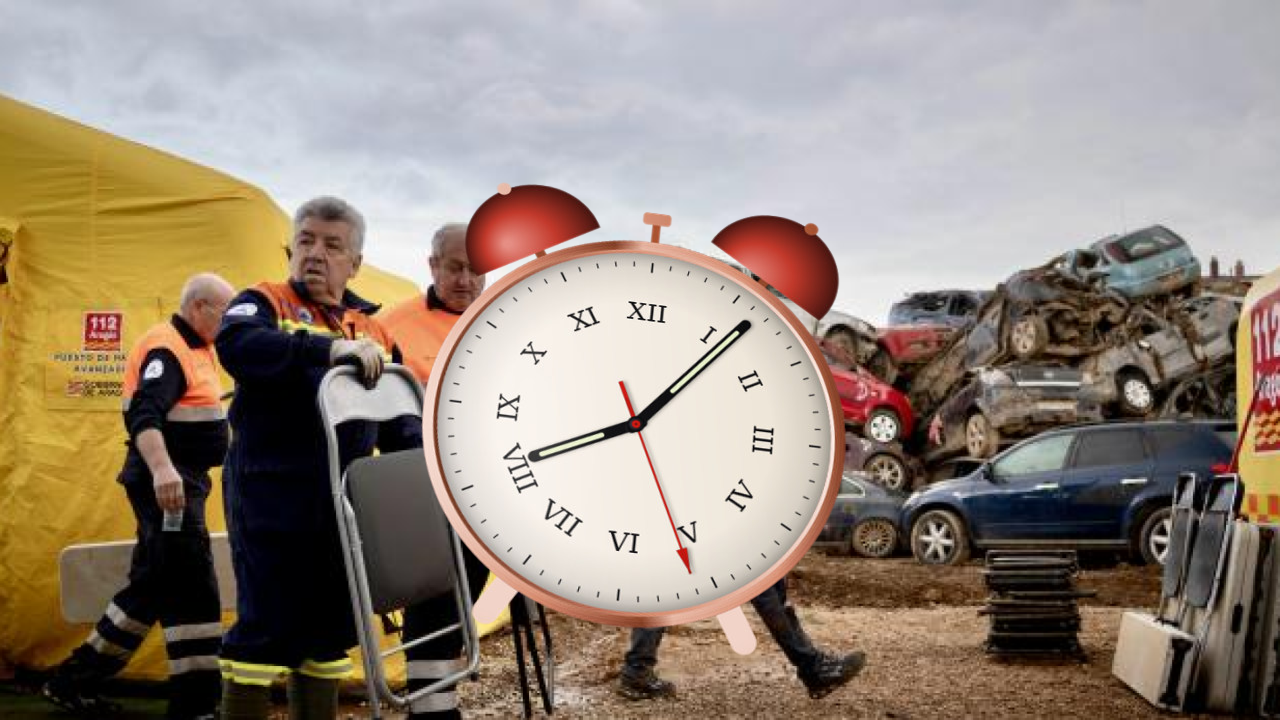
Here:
8,06,26
